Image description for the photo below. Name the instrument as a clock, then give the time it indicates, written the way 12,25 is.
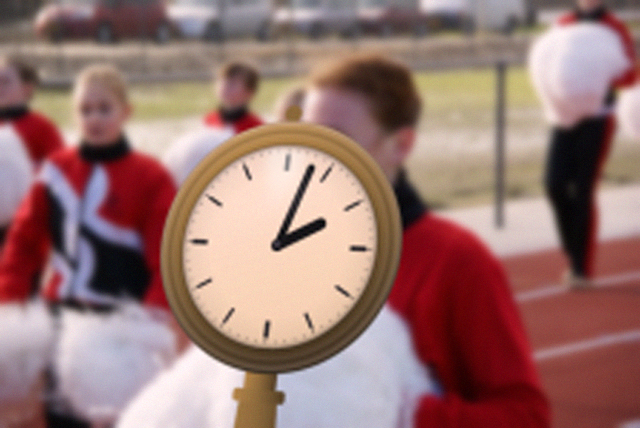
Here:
2,03
